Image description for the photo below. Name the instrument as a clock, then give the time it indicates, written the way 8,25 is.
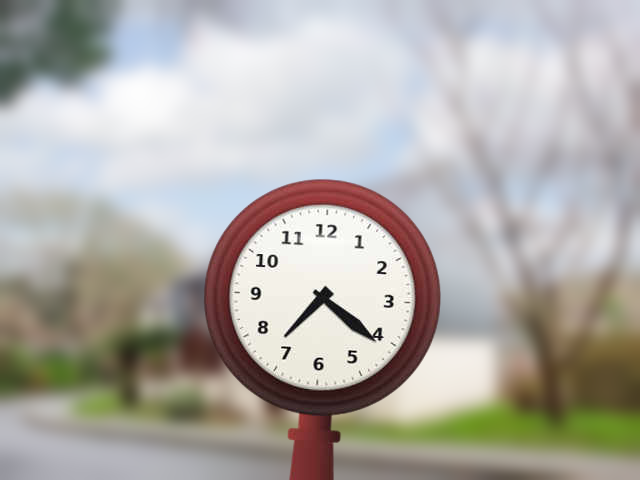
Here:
7,21
